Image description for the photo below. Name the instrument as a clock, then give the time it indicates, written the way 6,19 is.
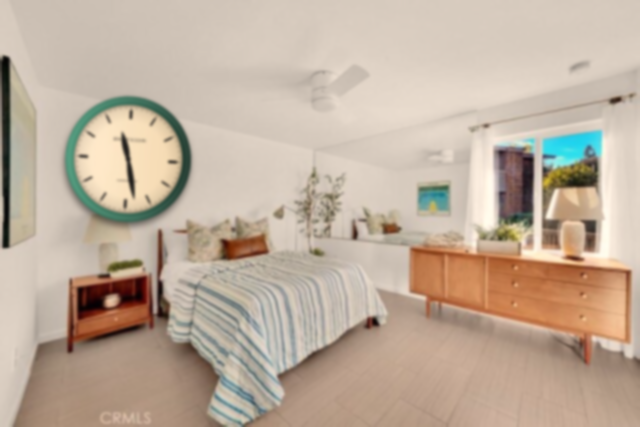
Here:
11,28
